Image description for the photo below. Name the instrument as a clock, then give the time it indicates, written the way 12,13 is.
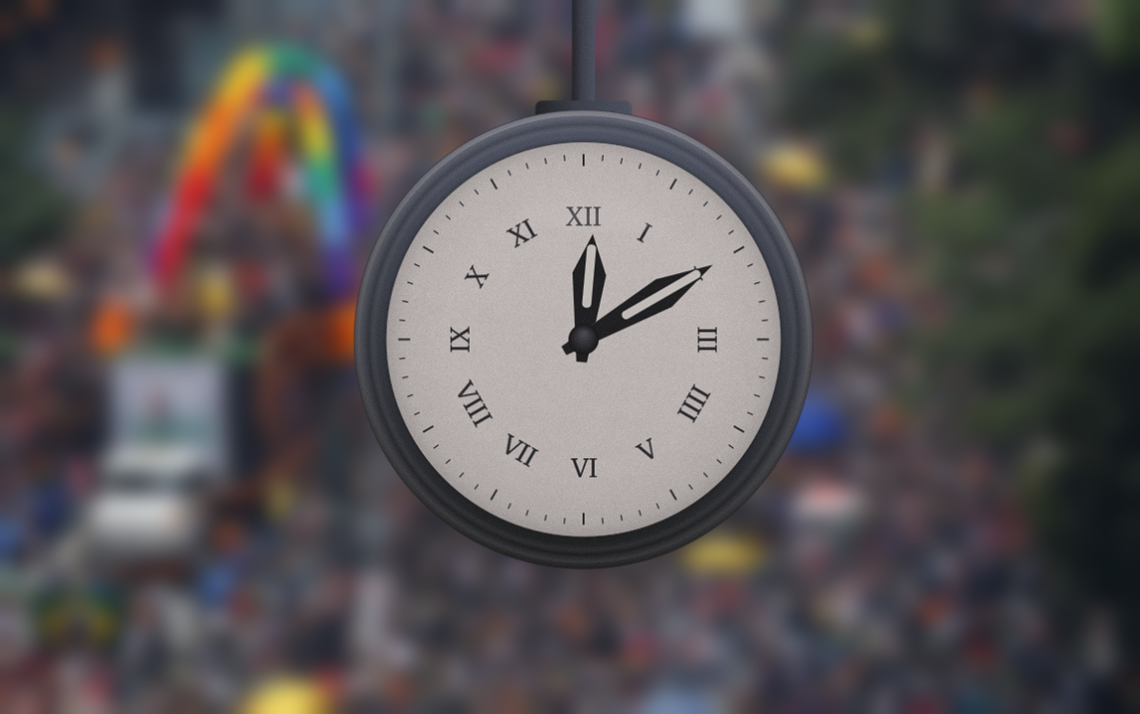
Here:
12,10
